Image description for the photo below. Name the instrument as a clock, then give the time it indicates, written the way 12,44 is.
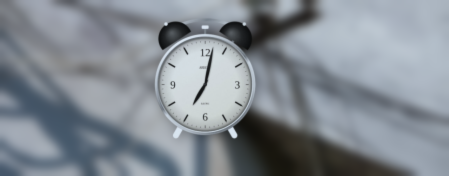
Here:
7,02
